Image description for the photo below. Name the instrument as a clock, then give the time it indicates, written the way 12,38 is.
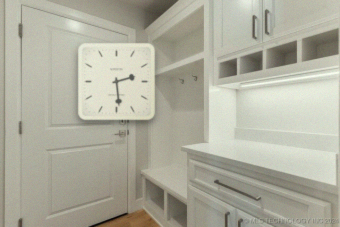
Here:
2,29
